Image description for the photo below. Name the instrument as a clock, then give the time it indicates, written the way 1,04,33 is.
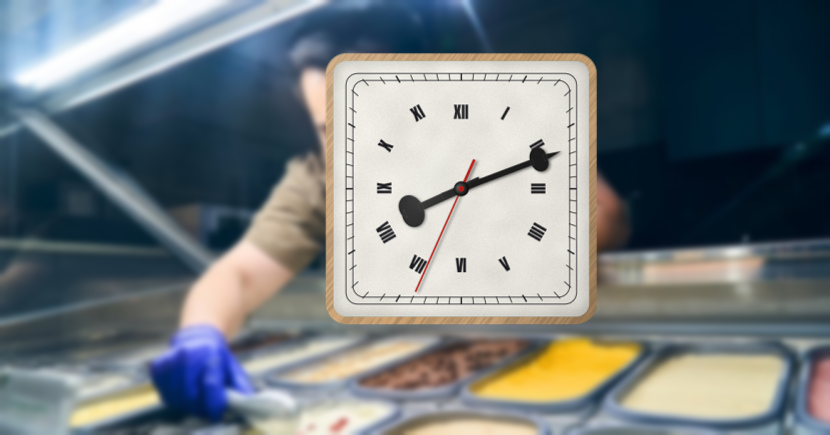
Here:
8,11,34
